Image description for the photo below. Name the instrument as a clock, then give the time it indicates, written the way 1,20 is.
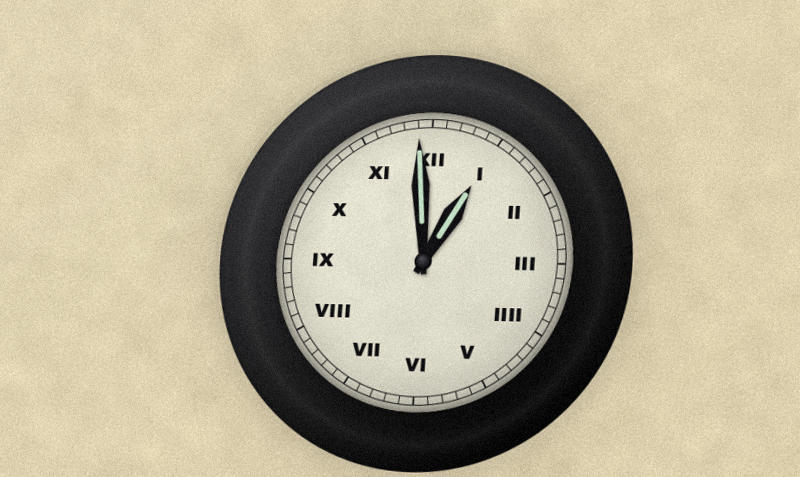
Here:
12,59
